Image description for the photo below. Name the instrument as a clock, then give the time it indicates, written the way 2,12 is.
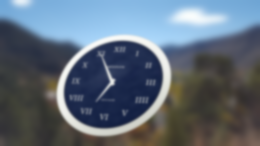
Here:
6,55
